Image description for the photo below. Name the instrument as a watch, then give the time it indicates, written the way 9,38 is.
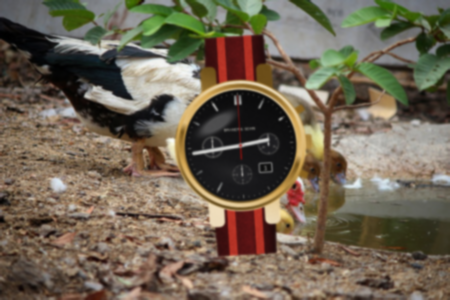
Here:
2,44
